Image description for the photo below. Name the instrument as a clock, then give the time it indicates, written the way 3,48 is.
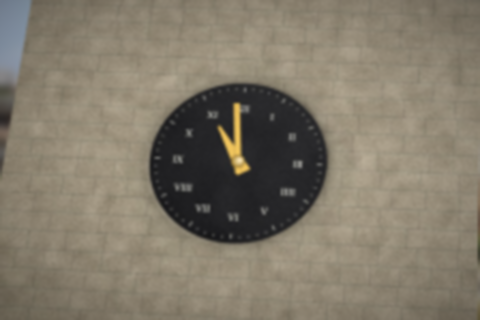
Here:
10,59
